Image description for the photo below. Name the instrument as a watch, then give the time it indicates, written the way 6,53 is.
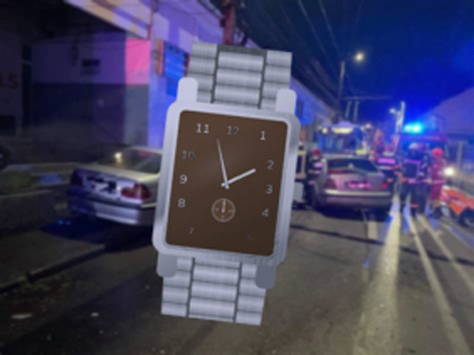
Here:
1,57
